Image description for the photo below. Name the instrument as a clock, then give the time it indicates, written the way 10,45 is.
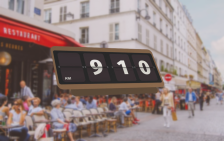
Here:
9,10
